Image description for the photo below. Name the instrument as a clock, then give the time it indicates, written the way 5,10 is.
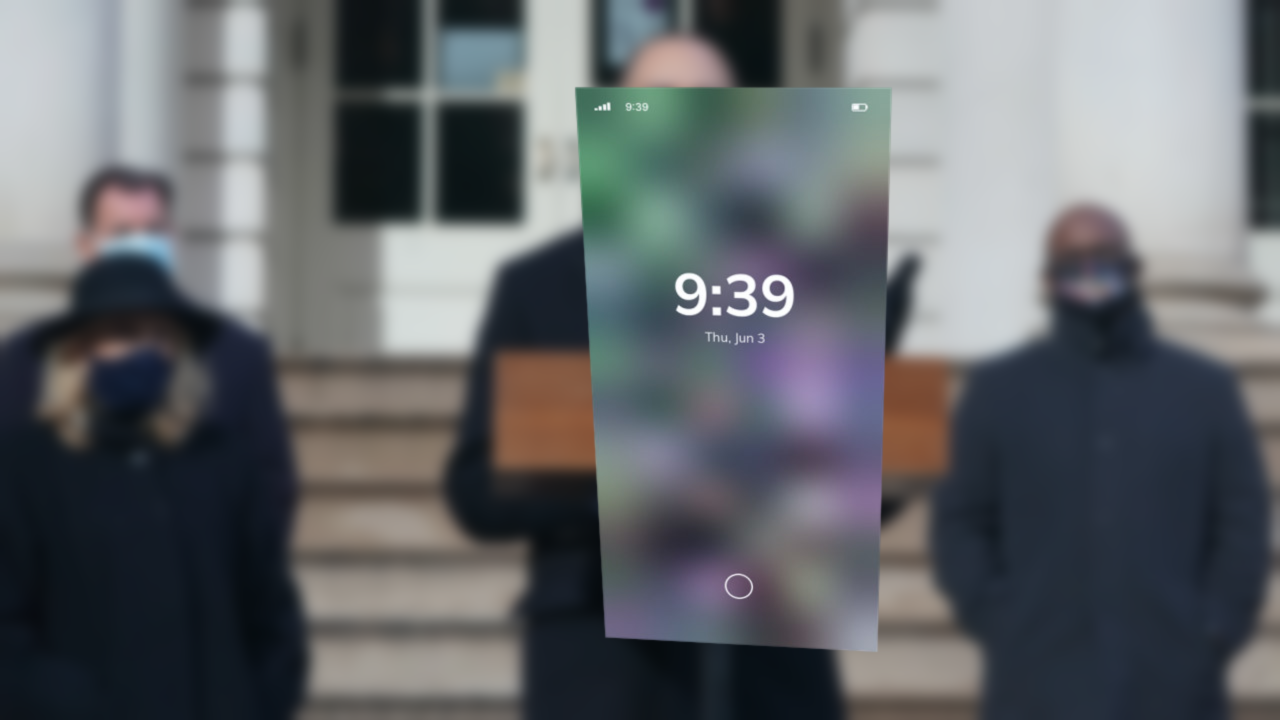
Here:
9,39
